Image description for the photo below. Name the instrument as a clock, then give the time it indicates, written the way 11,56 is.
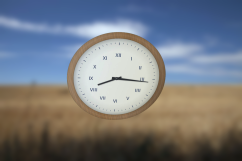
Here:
8,16
